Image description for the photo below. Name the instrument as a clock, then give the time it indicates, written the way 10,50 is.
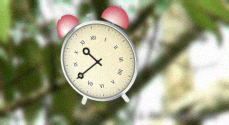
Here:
10,40
